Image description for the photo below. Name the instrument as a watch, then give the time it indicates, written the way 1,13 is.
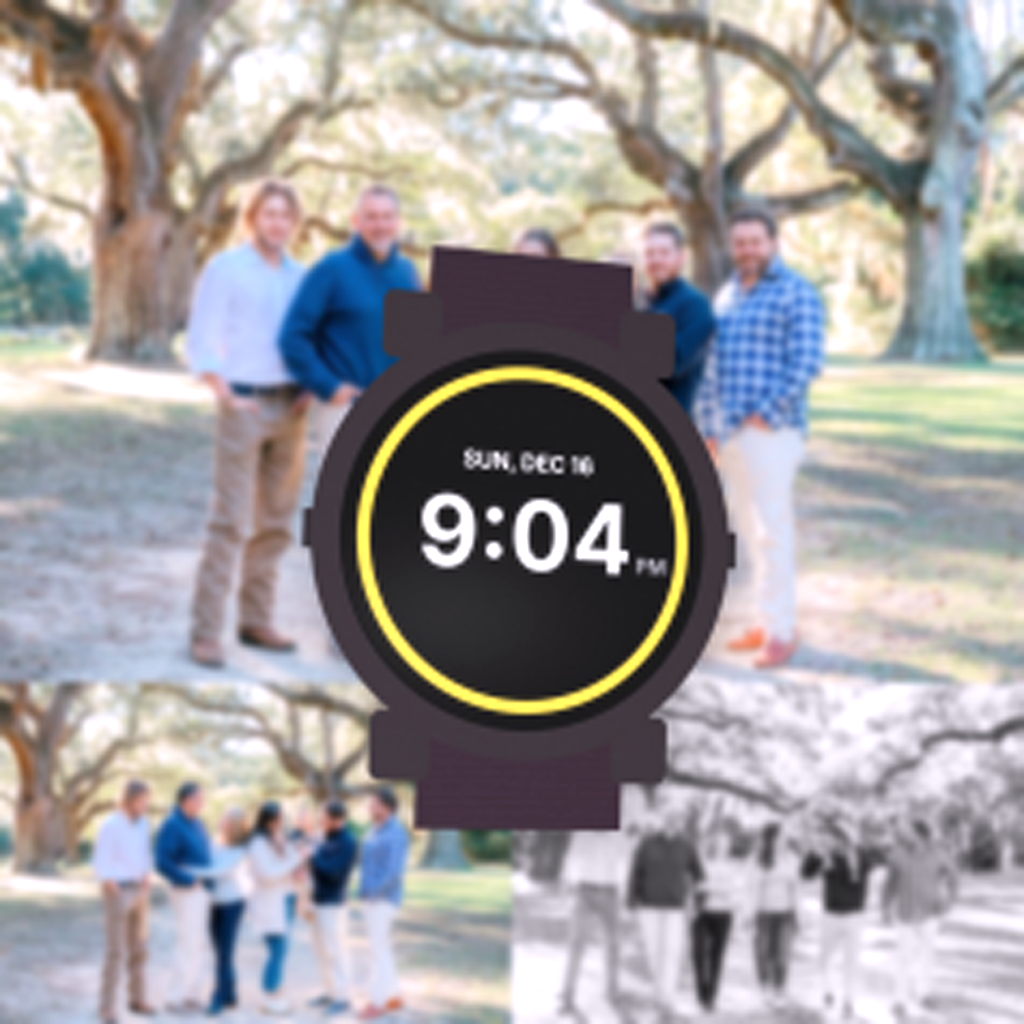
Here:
9,04
